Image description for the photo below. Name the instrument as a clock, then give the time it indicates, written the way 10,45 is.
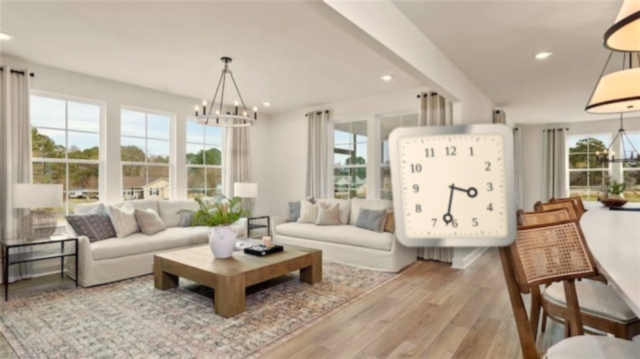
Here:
3,32
